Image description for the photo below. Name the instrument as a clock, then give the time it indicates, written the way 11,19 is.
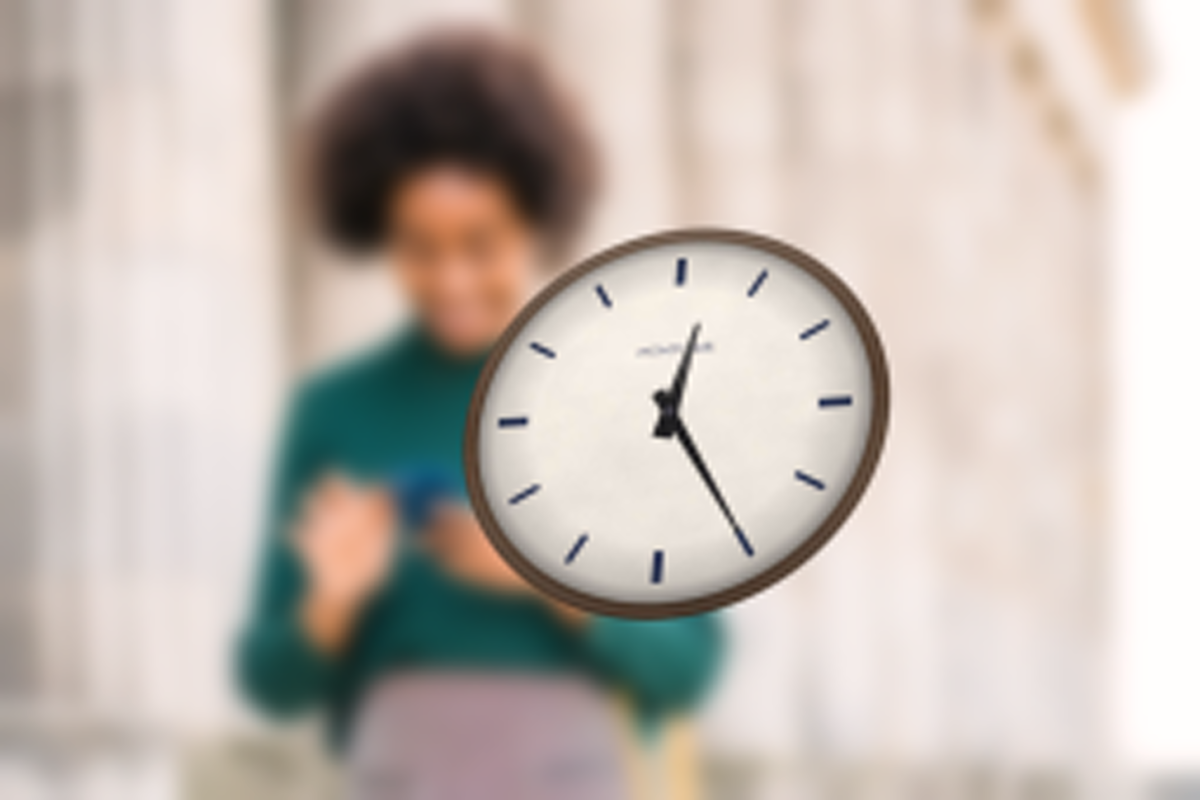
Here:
12,25
